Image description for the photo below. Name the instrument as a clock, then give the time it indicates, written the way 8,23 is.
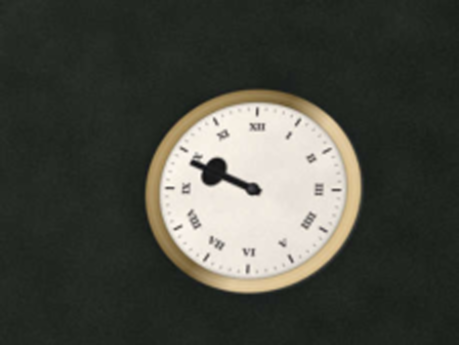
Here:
9,49
